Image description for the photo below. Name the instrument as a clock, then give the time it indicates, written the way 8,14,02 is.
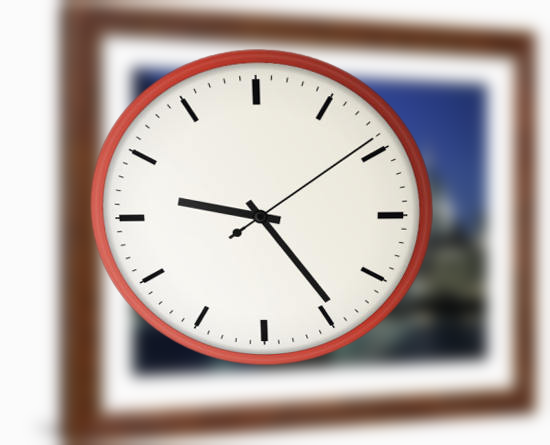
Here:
9,24,09
